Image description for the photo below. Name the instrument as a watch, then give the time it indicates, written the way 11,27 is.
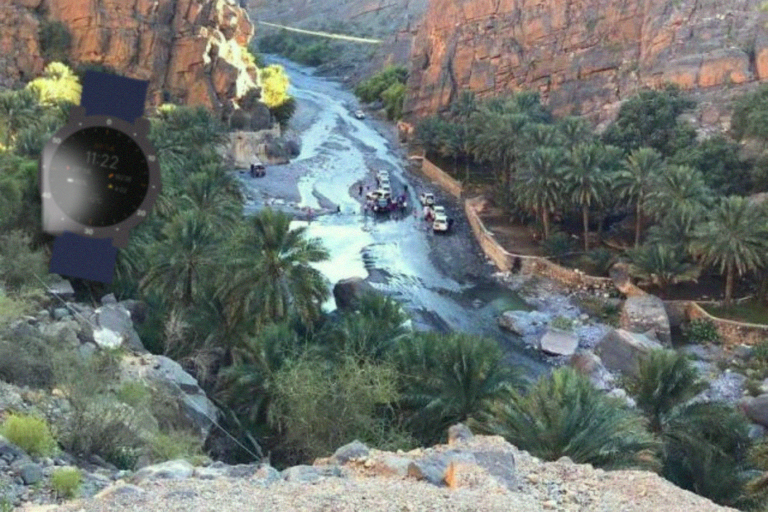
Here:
11,22
